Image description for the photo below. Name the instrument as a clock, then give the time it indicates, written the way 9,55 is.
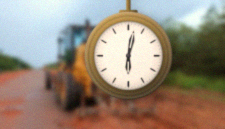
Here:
6,02
